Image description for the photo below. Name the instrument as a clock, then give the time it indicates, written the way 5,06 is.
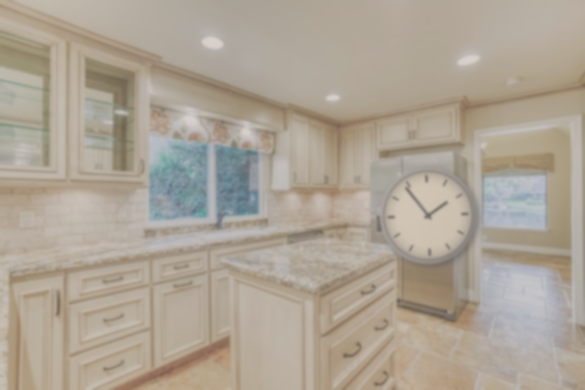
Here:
1,54
